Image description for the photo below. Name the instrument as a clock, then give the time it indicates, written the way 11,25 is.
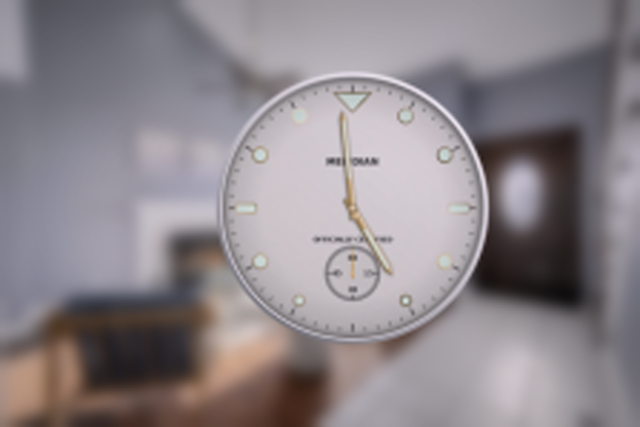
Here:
4,59
